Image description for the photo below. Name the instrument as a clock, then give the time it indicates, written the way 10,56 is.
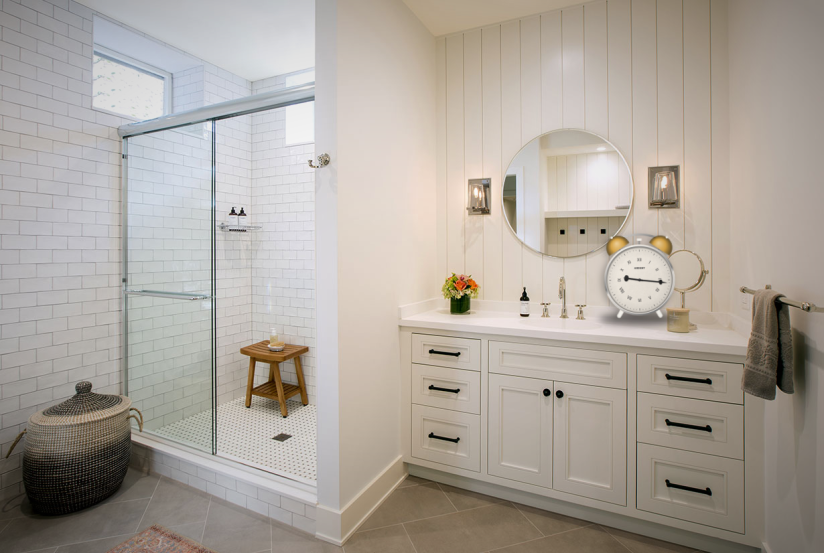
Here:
9,16
